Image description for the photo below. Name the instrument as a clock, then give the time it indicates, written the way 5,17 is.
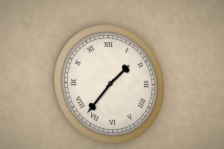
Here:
1,37
